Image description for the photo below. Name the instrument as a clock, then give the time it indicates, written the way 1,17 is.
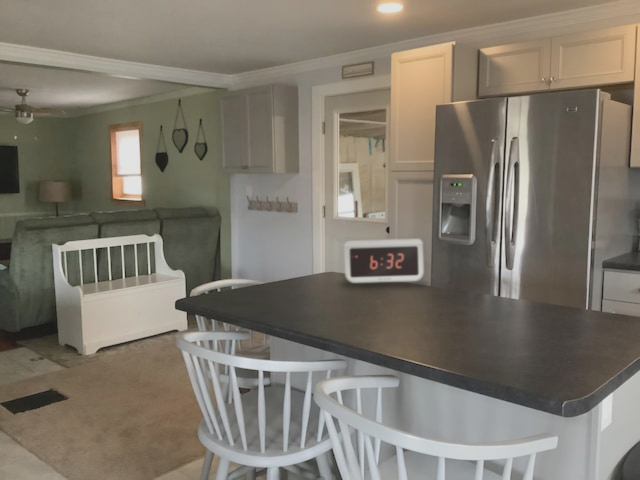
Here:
6,32
